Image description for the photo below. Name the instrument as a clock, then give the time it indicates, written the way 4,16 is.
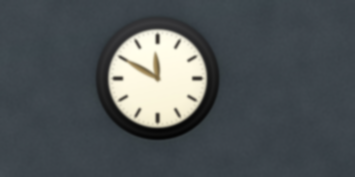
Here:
11,50
